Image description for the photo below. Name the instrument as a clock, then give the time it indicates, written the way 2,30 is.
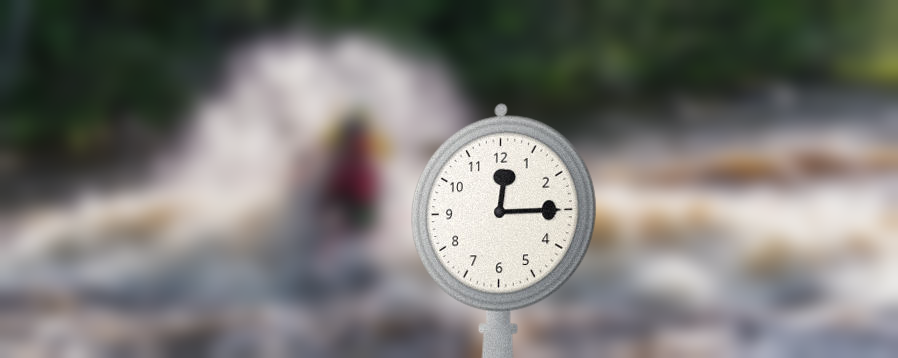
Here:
12,15
